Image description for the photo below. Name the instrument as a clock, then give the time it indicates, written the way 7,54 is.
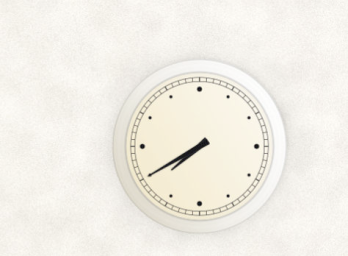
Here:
7,40
